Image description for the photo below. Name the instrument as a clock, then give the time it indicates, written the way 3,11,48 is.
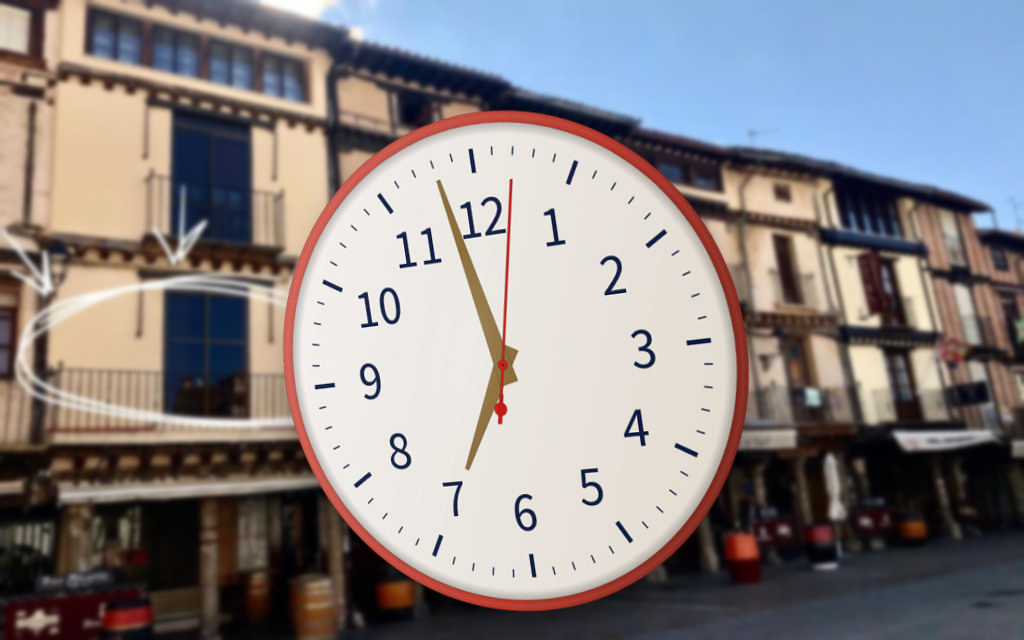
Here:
6,58,02
